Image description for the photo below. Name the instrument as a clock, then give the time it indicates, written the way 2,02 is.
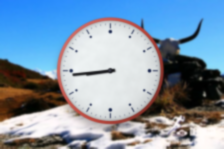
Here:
8,44
